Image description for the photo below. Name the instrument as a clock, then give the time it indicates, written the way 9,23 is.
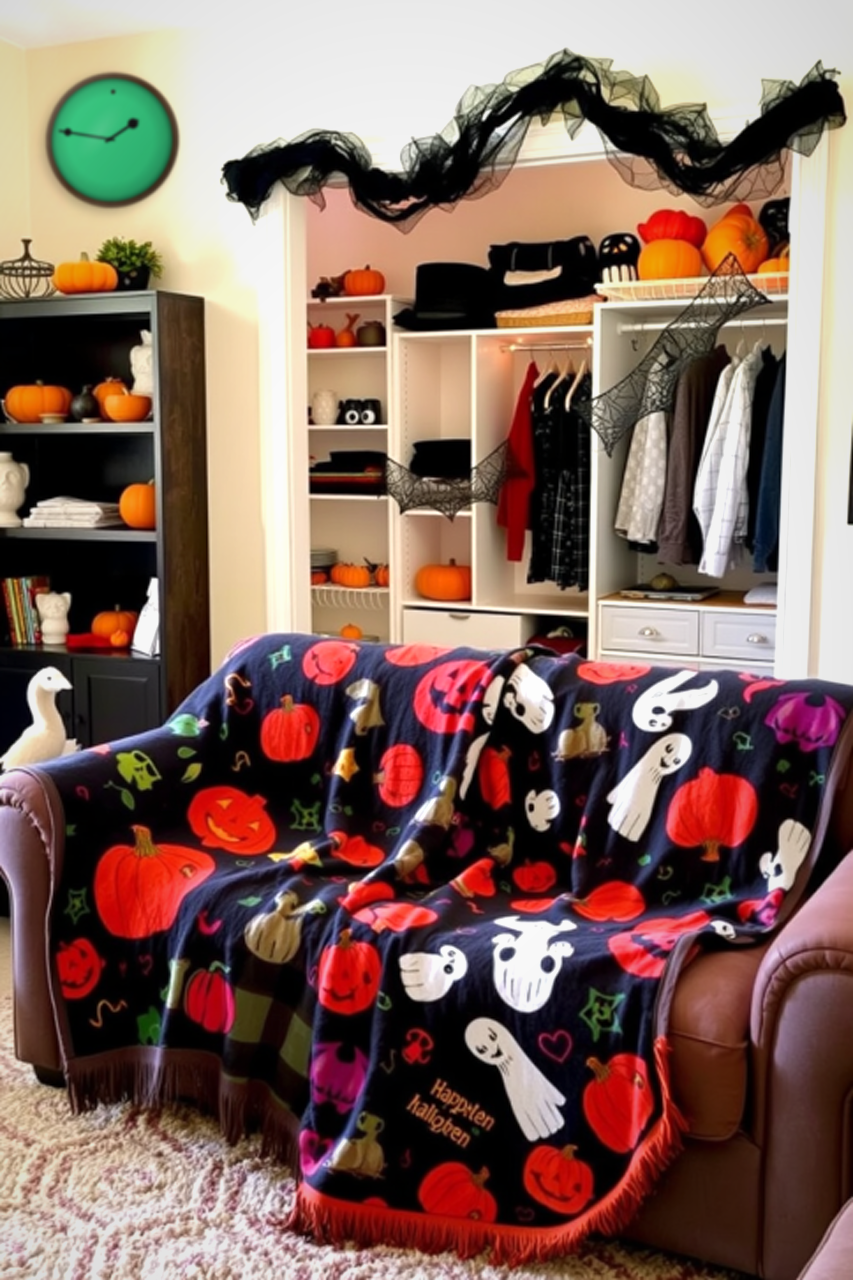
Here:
1,46
